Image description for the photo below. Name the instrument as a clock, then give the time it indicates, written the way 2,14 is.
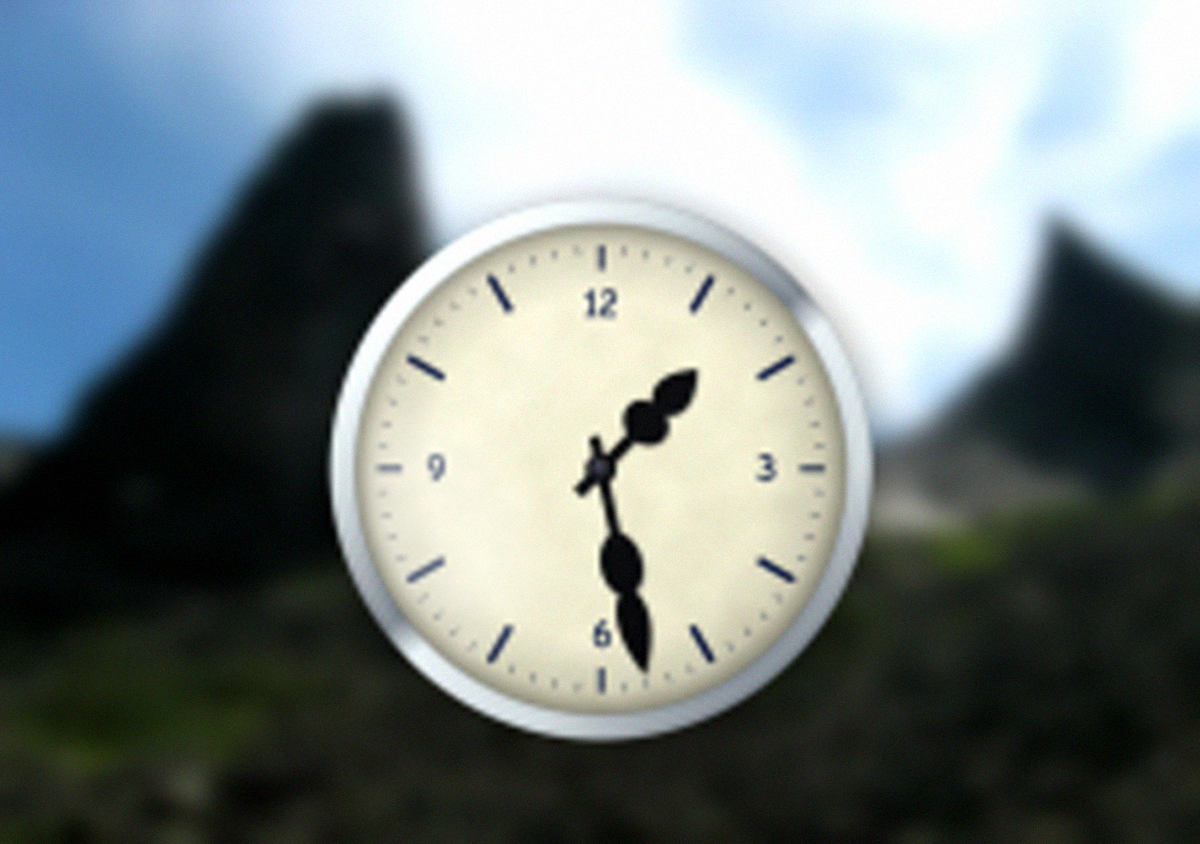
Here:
1,28
